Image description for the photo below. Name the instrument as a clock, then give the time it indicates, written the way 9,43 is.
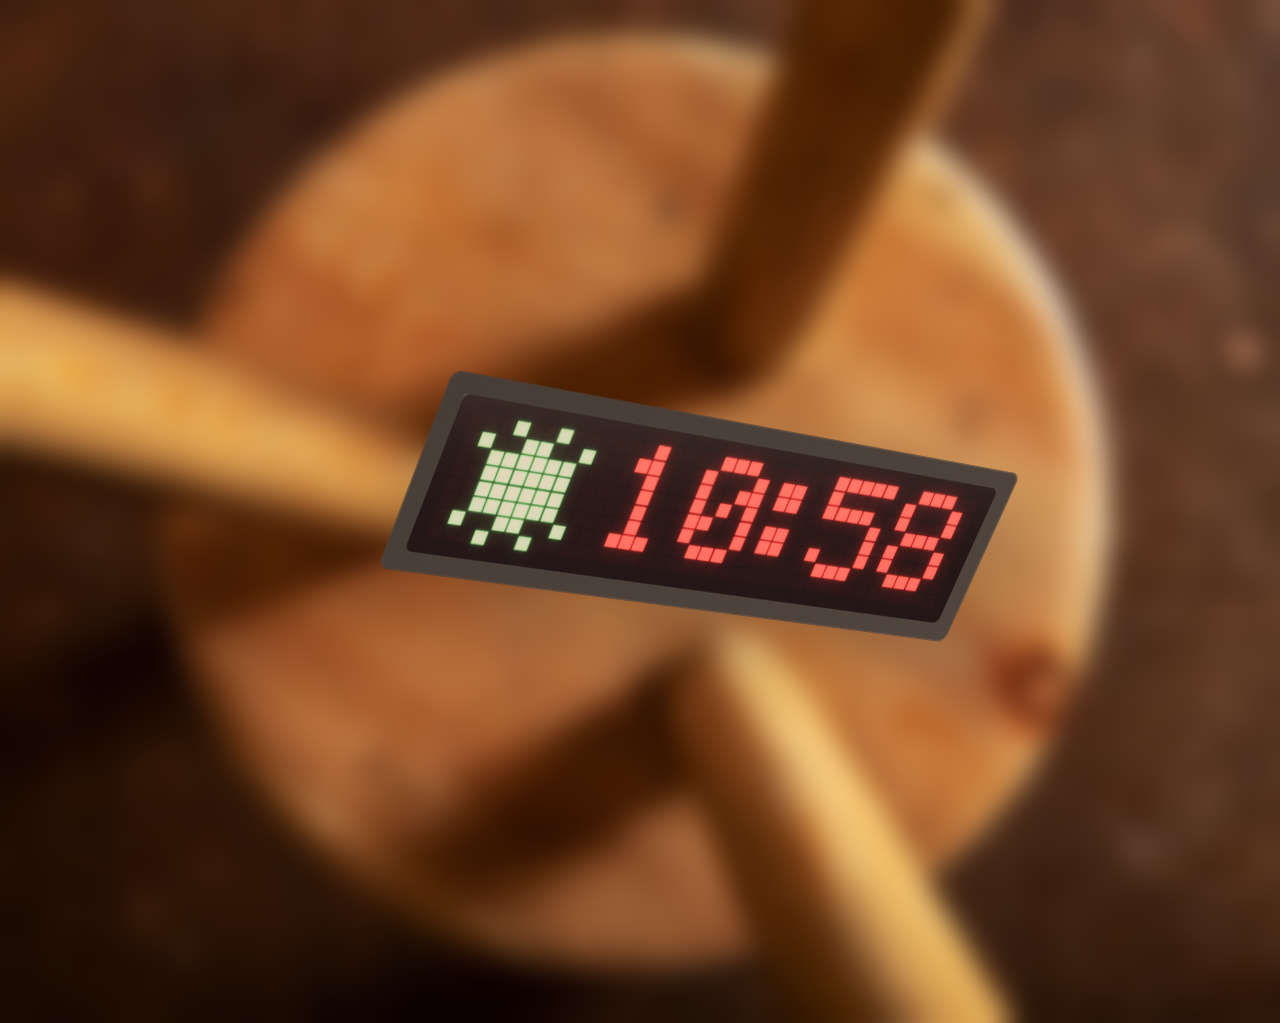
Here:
10,58
